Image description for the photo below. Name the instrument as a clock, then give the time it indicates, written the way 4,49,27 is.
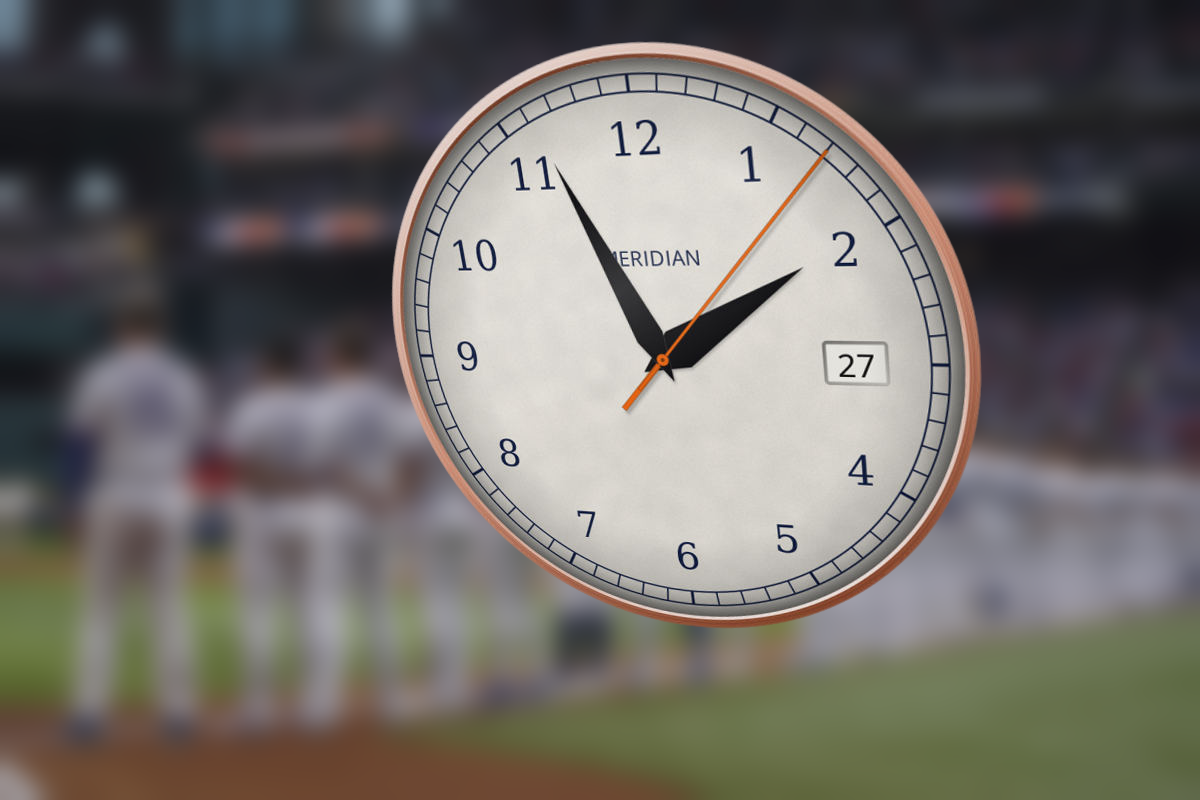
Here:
1,56,07
